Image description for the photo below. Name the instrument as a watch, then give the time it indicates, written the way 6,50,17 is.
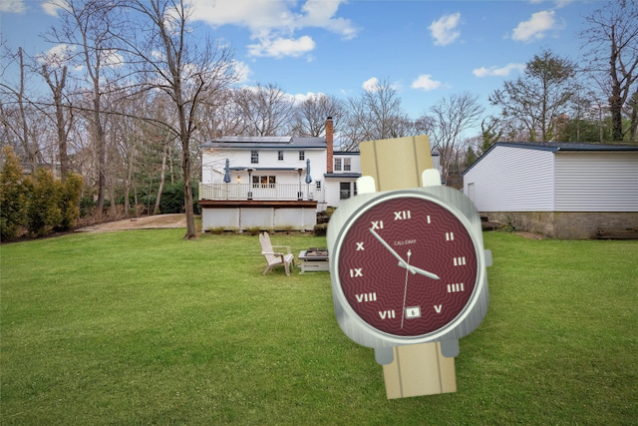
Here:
3,53,32
